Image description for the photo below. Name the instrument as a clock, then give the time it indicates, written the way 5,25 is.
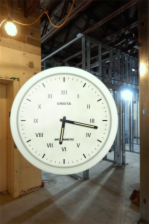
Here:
6,17
